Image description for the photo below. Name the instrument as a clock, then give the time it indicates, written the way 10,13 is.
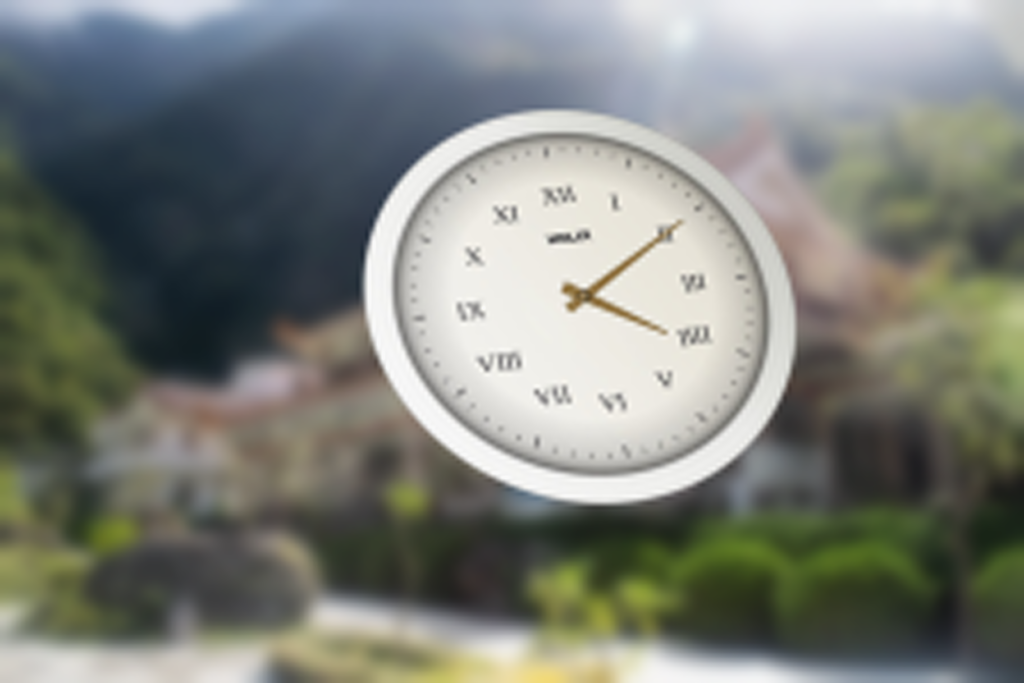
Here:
4,10
